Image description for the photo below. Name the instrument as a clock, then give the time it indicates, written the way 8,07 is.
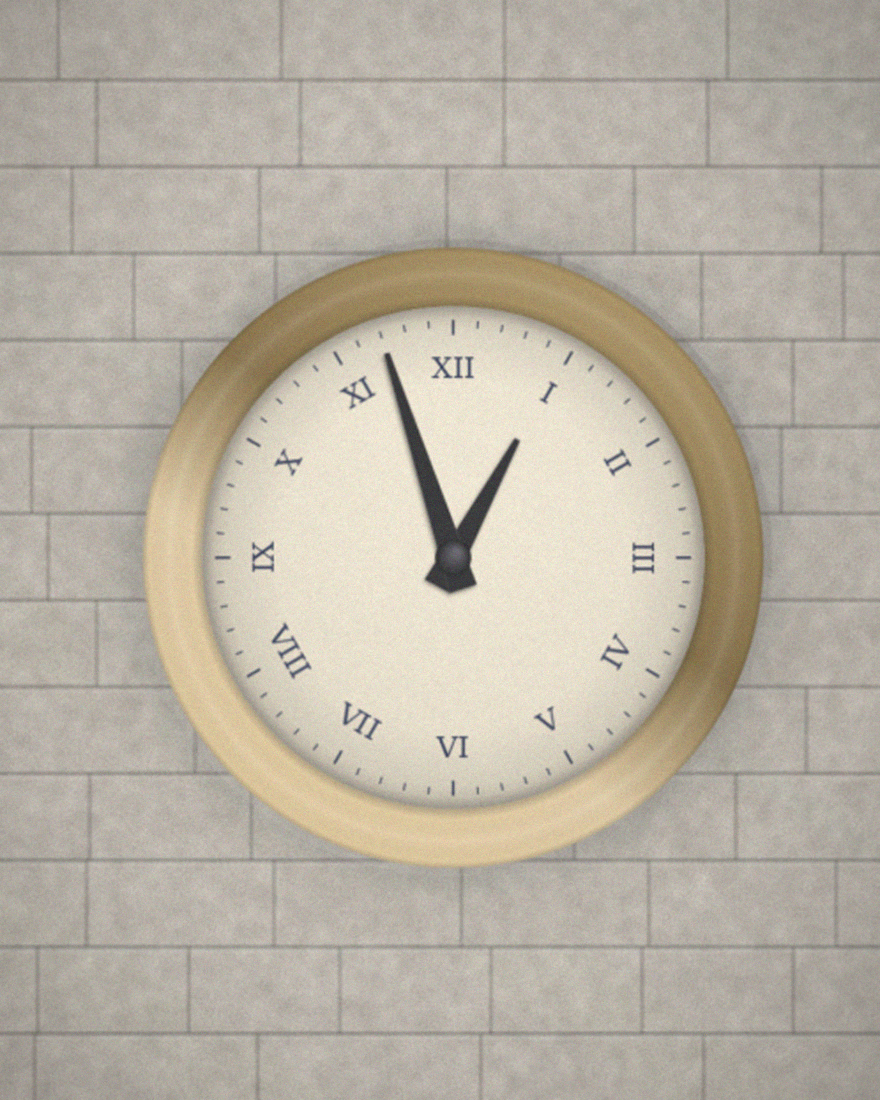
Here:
12,57
